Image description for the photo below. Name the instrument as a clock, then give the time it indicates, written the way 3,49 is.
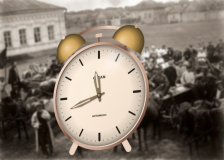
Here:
11,42
